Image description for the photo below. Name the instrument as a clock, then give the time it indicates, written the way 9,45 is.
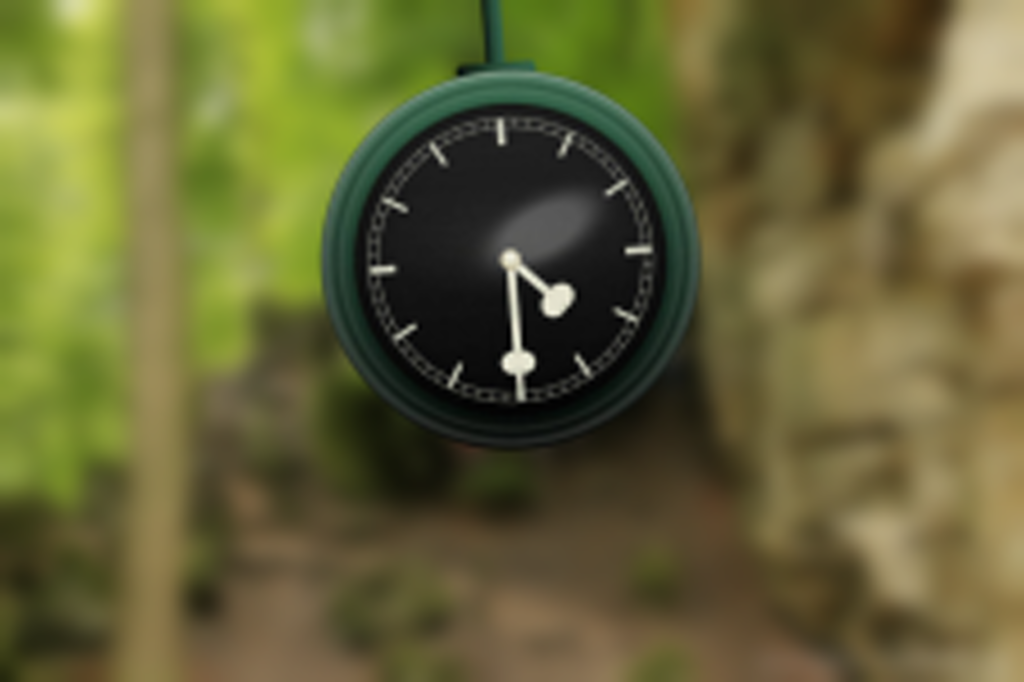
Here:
4,30
